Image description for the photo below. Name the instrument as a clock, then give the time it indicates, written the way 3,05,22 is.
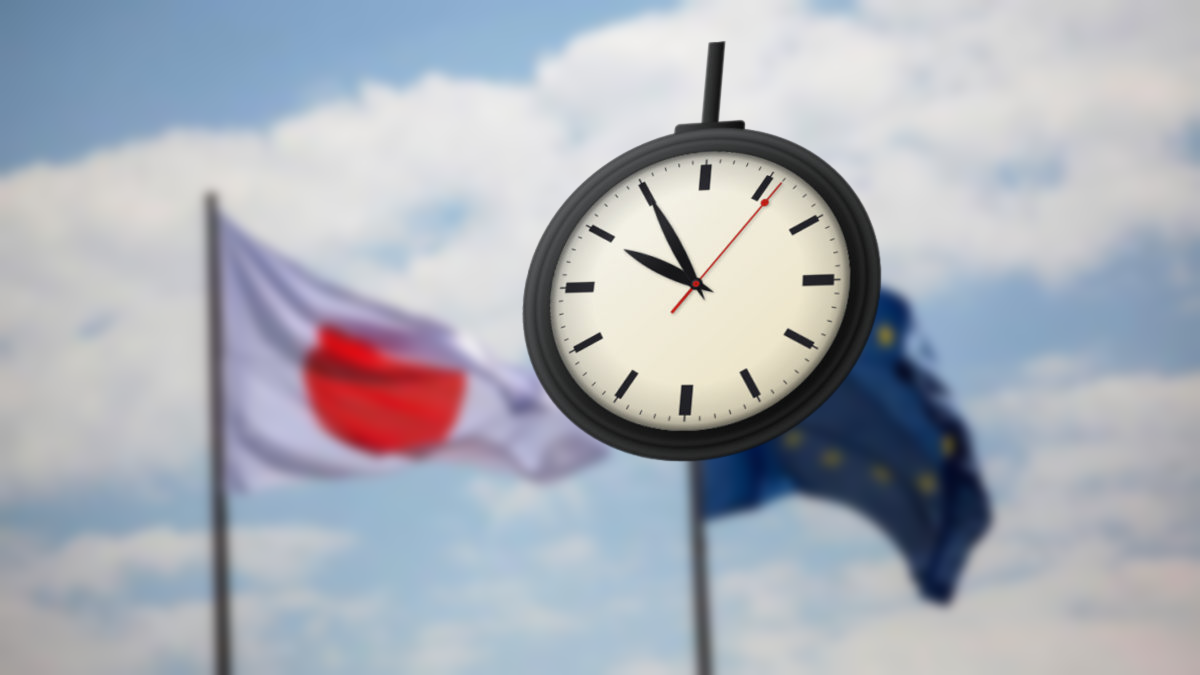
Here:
9,55,06
